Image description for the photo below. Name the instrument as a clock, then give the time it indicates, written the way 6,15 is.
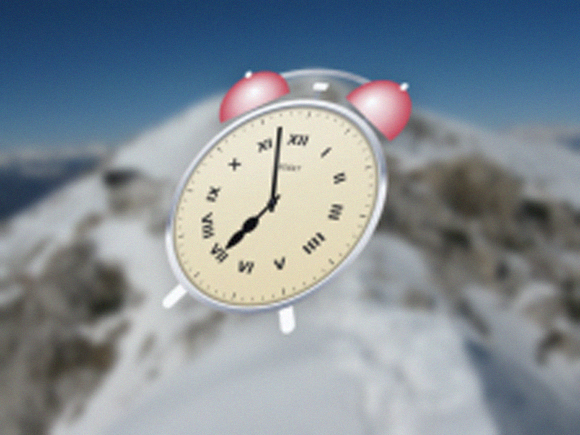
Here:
6,57
